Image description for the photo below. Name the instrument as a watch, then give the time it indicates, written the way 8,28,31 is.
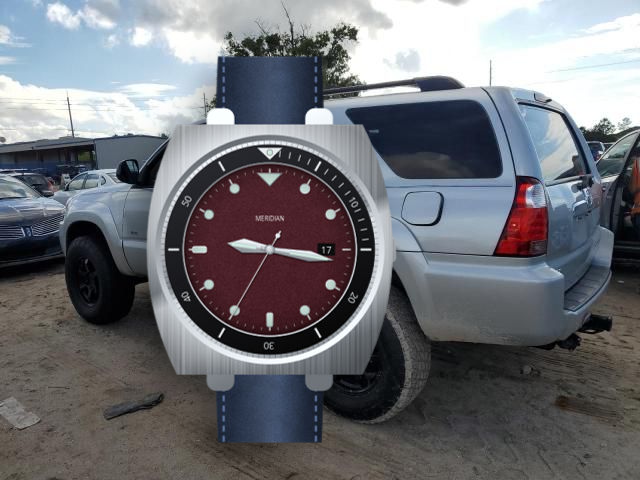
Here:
9,16,35
